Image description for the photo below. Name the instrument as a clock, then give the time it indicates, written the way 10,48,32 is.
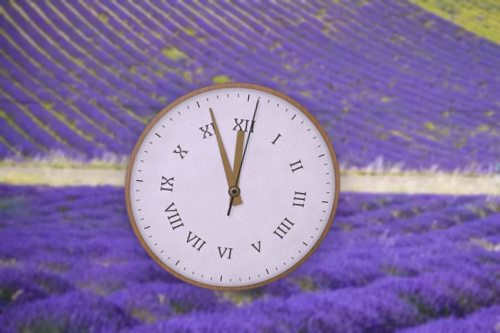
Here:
11,56,01
